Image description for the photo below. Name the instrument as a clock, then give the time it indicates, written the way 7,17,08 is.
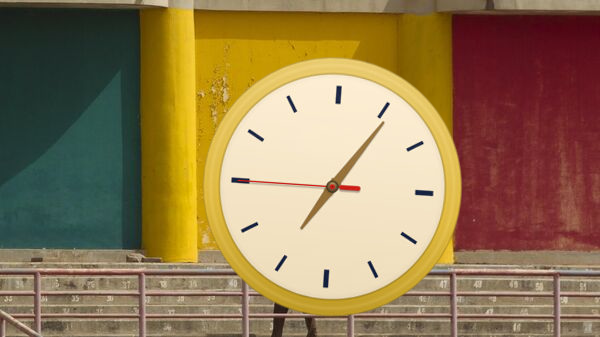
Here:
7,05,45
